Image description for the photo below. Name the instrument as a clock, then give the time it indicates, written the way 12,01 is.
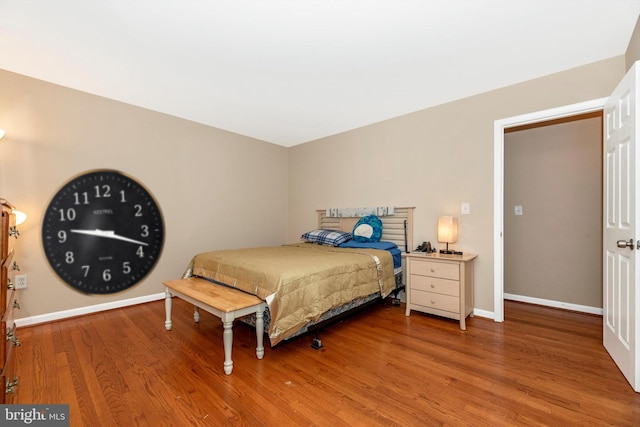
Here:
9,18
